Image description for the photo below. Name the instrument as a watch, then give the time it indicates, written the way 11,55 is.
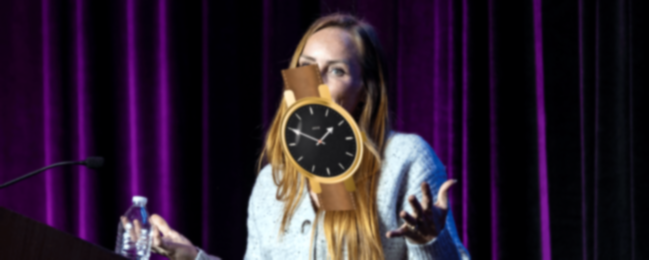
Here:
1,50
